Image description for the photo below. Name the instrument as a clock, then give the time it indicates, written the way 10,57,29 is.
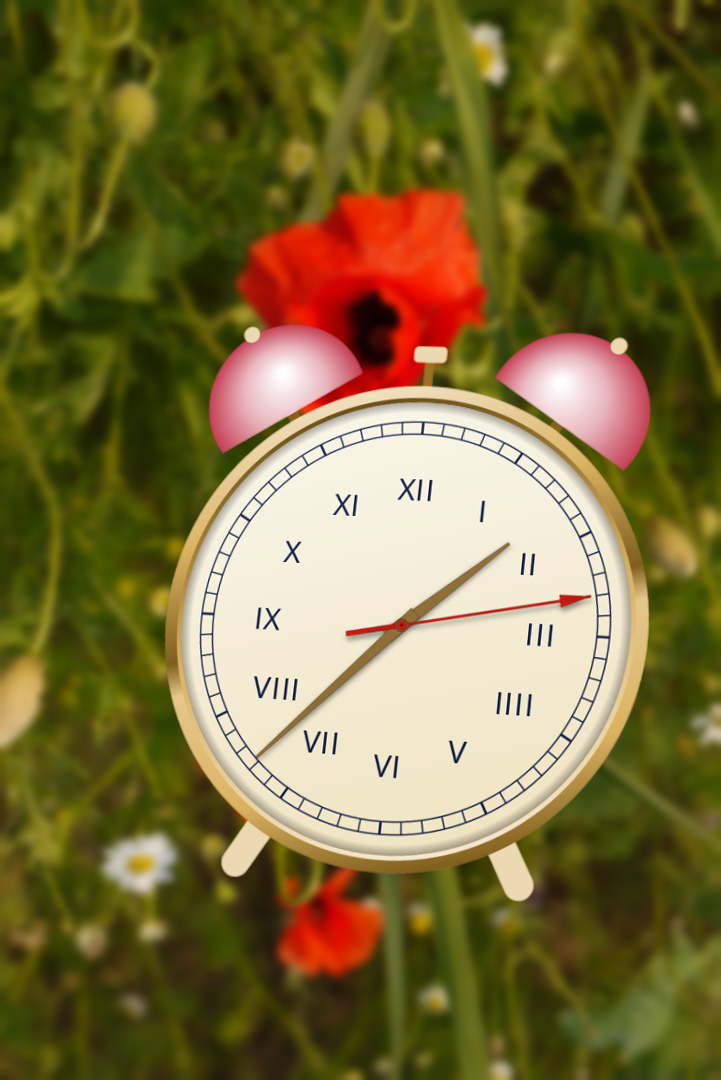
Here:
1,37,13
